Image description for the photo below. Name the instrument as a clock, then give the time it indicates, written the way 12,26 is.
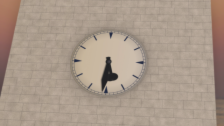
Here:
5,31
